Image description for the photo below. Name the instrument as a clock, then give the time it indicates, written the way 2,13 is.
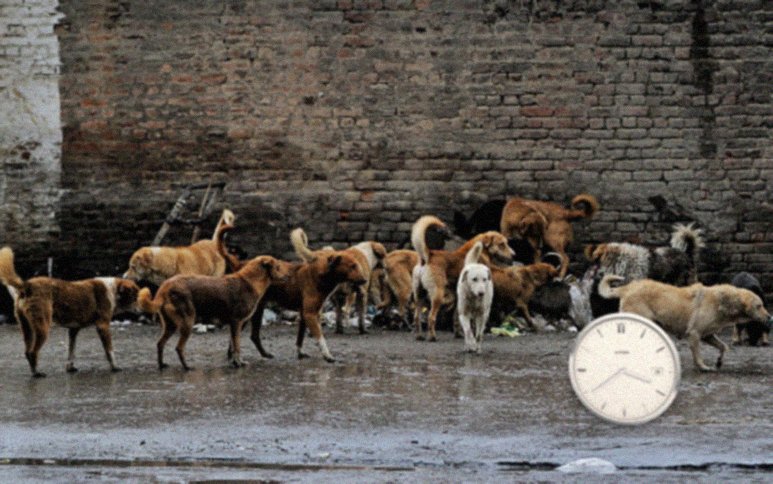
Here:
3,39
